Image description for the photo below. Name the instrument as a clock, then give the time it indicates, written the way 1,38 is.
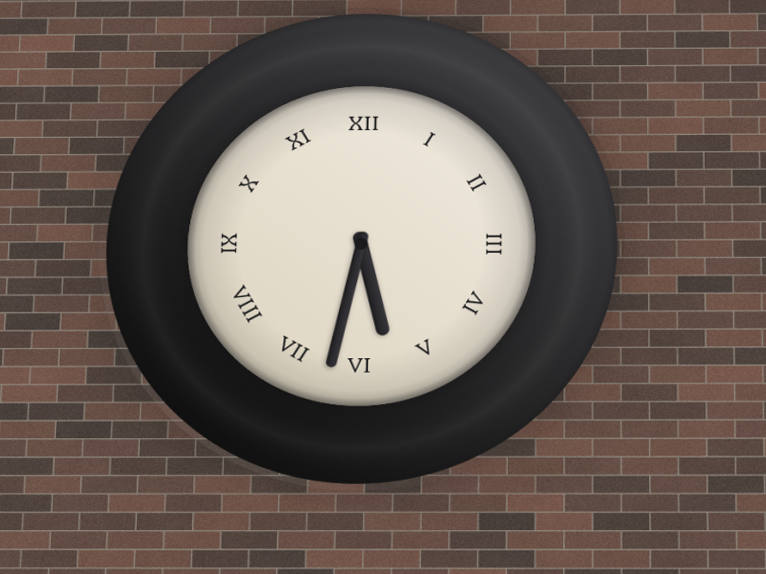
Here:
5,32
